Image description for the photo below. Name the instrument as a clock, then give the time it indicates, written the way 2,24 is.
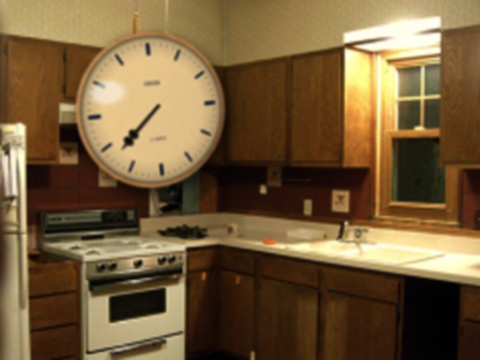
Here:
7,38
